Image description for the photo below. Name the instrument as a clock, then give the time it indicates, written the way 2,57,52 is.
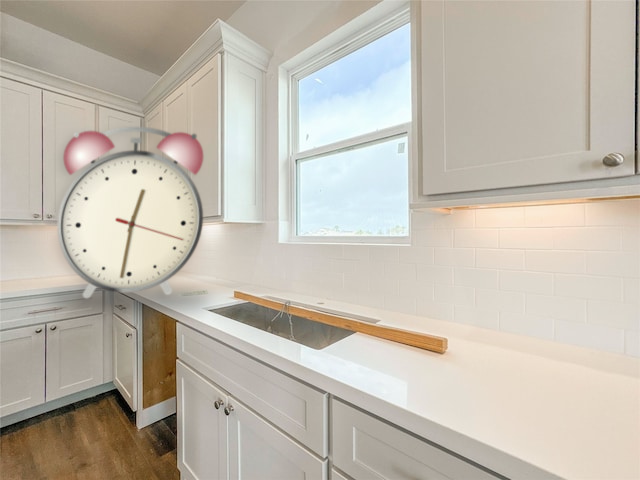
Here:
12,31,18
